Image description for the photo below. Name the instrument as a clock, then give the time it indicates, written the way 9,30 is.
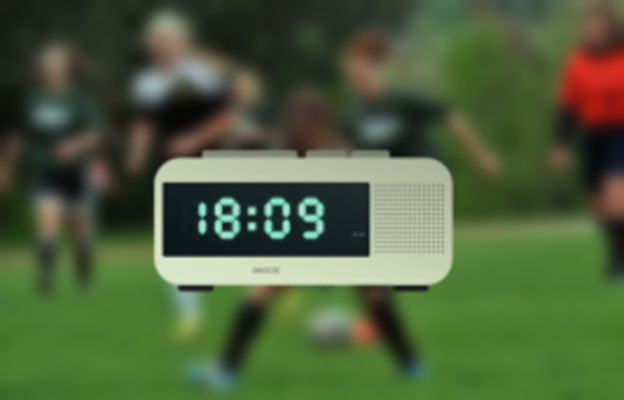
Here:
18,09
